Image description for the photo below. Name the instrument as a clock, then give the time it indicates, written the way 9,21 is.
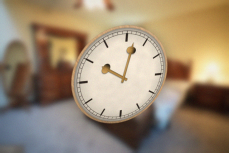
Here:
10,02
